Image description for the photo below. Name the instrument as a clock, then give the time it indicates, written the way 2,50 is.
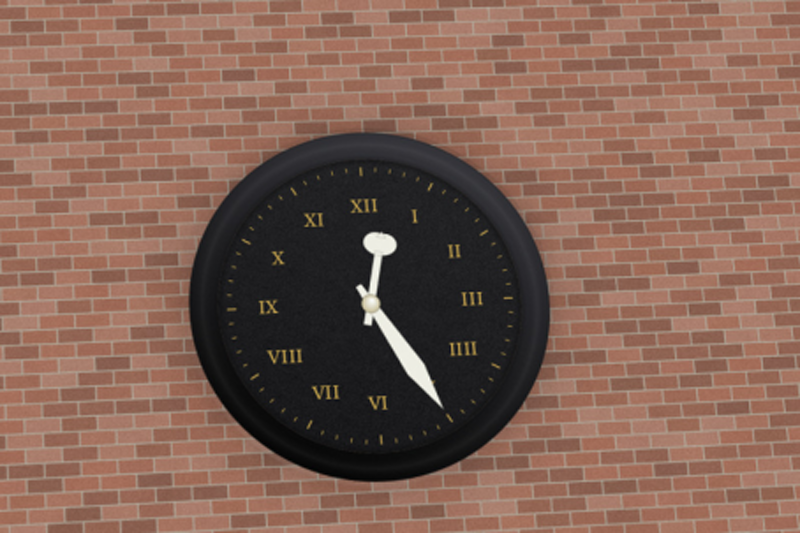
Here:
12,25
